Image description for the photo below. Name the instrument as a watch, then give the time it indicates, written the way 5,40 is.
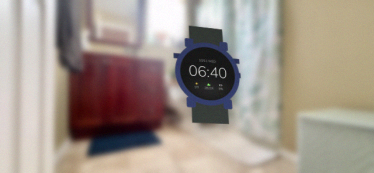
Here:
6,40
